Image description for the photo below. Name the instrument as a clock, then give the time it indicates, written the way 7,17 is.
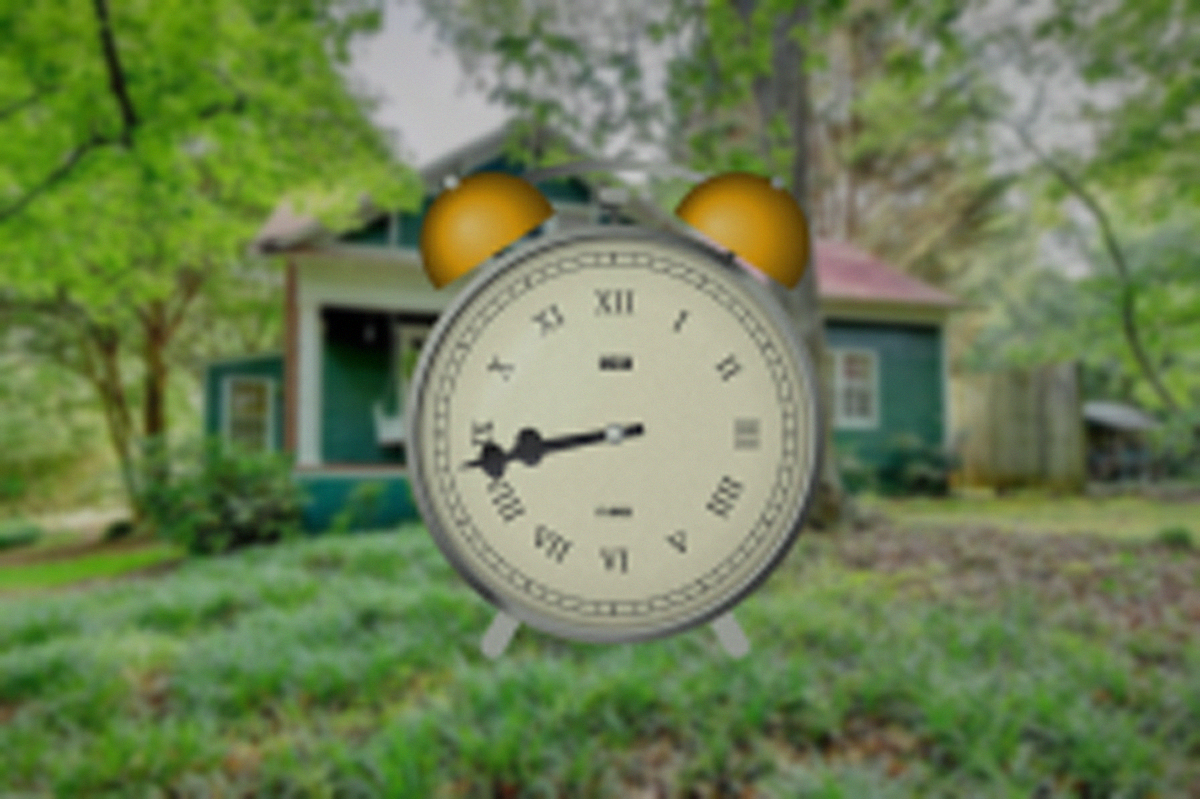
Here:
8,43
